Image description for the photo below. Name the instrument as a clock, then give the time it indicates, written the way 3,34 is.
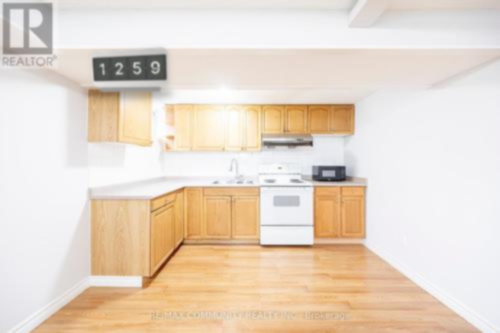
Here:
12,59
